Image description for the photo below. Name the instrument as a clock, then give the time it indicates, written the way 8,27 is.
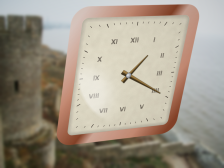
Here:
1,20
